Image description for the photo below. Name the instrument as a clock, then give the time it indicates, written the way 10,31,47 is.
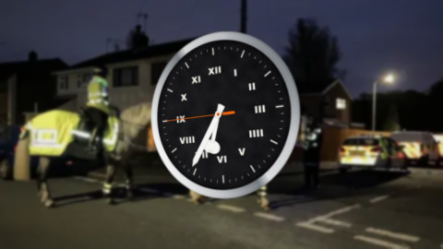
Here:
6,35,45
